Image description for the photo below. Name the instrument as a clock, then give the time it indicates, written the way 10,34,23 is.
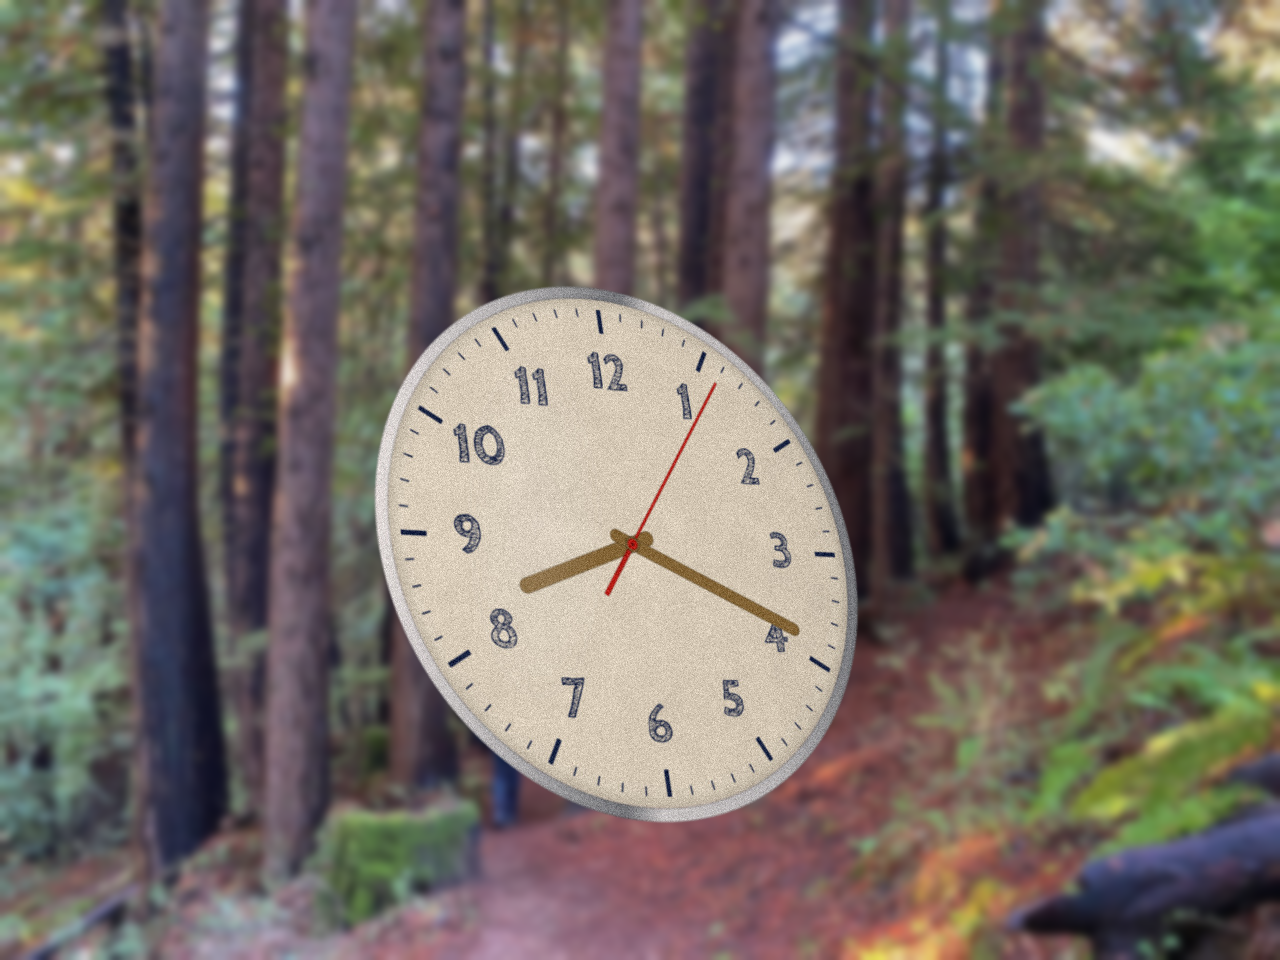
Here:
8,19,06
